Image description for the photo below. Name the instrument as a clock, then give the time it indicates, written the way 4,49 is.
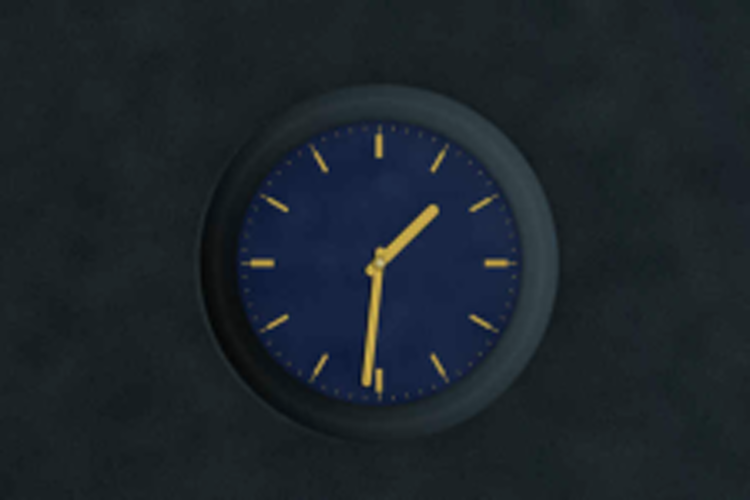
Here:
1,31
